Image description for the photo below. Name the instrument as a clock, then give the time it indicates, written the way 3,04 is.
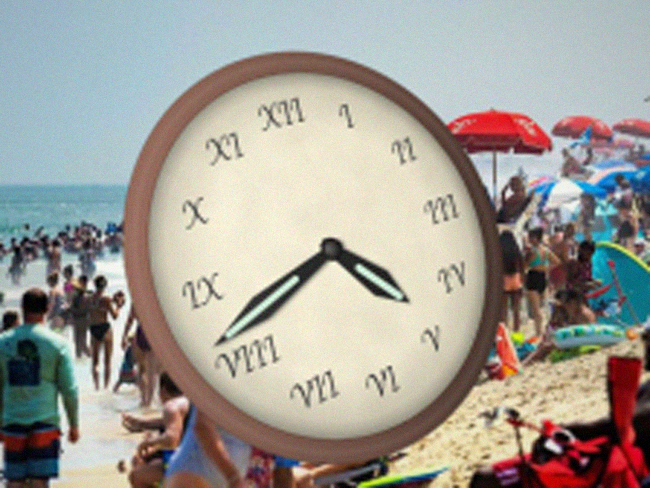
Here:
4,42
